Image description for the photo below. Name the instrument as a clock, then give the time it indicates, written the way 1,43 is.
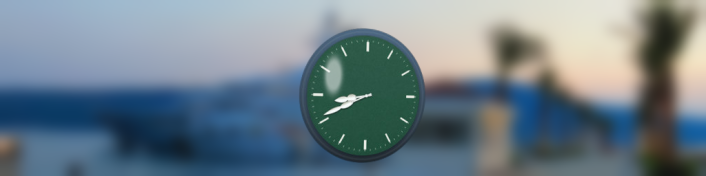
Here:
8,41
